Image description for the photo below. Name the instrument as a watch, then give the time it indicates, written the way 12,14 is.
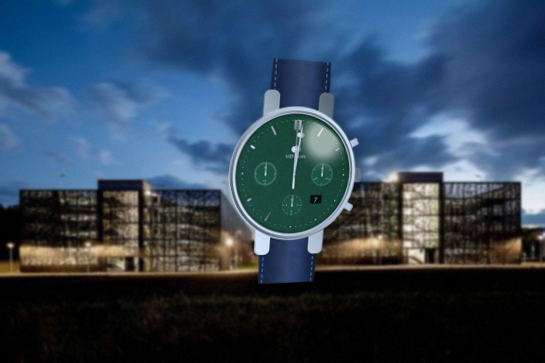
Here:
12,01
